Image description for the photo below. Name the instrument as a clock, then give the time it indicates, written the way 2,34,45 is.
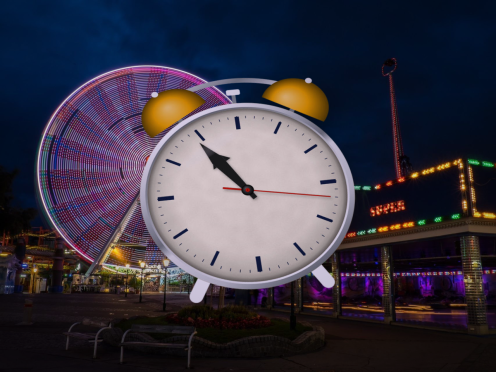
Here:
10,54,17
